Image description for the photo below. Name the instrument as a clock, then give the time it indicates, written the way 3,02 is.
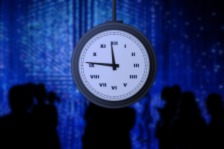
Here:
11,46
